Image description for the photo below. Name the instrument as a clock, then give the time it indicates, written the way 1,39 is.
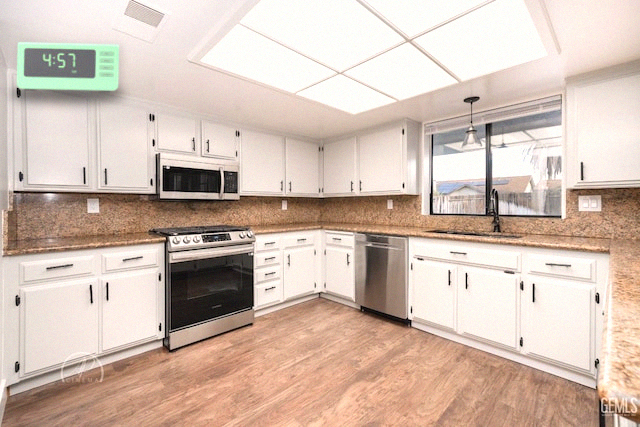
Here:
4,57
